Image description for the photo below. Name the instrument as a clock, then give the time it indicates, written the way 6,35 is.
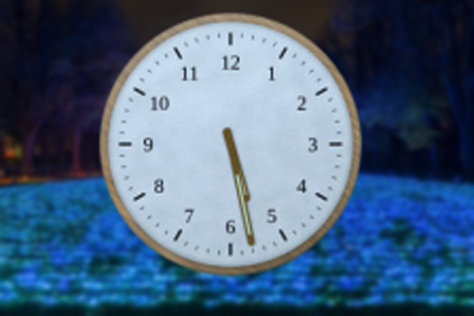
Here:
5,28
